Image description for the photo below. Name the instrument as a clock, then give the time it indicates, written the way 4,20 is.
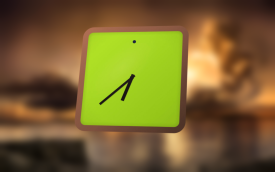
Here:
6,38
